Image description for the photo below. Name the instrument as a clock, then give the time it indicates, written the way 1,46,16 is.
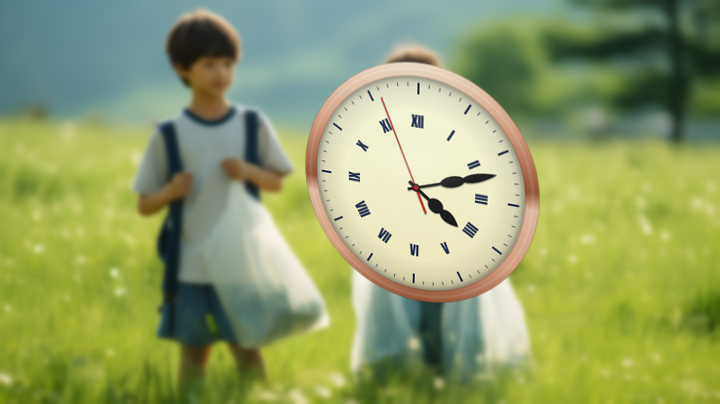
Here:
4,11,56
